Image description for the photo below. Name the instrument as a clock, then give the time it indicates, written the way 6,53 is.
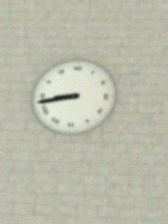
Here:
8,43
